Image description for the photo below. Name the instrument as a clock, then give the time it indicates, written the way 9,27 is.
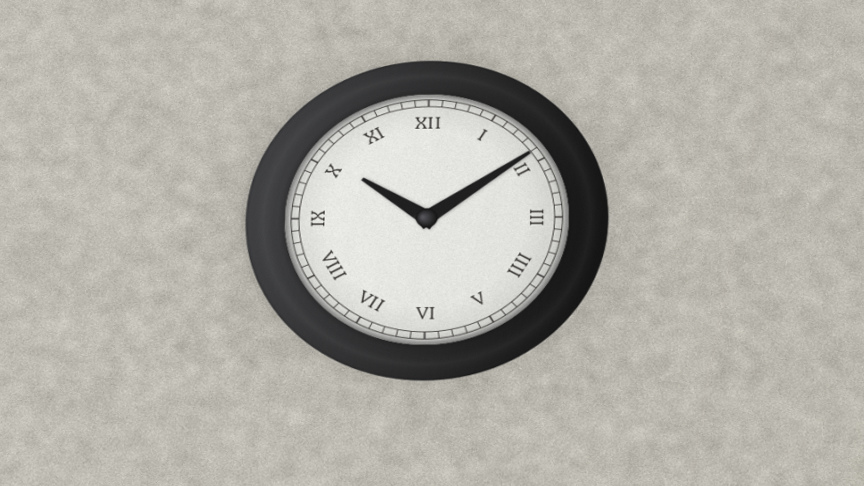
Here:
10,09
